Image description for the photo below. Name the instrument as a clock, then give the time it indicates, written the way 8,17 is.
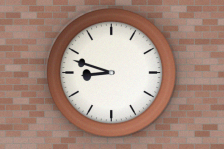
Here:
8,48
